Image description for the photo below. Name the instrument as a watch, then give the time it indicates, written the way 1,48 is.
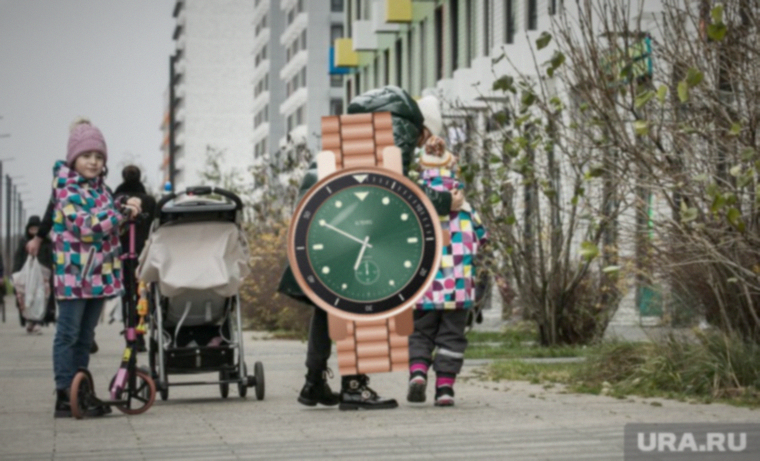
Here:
6,50
